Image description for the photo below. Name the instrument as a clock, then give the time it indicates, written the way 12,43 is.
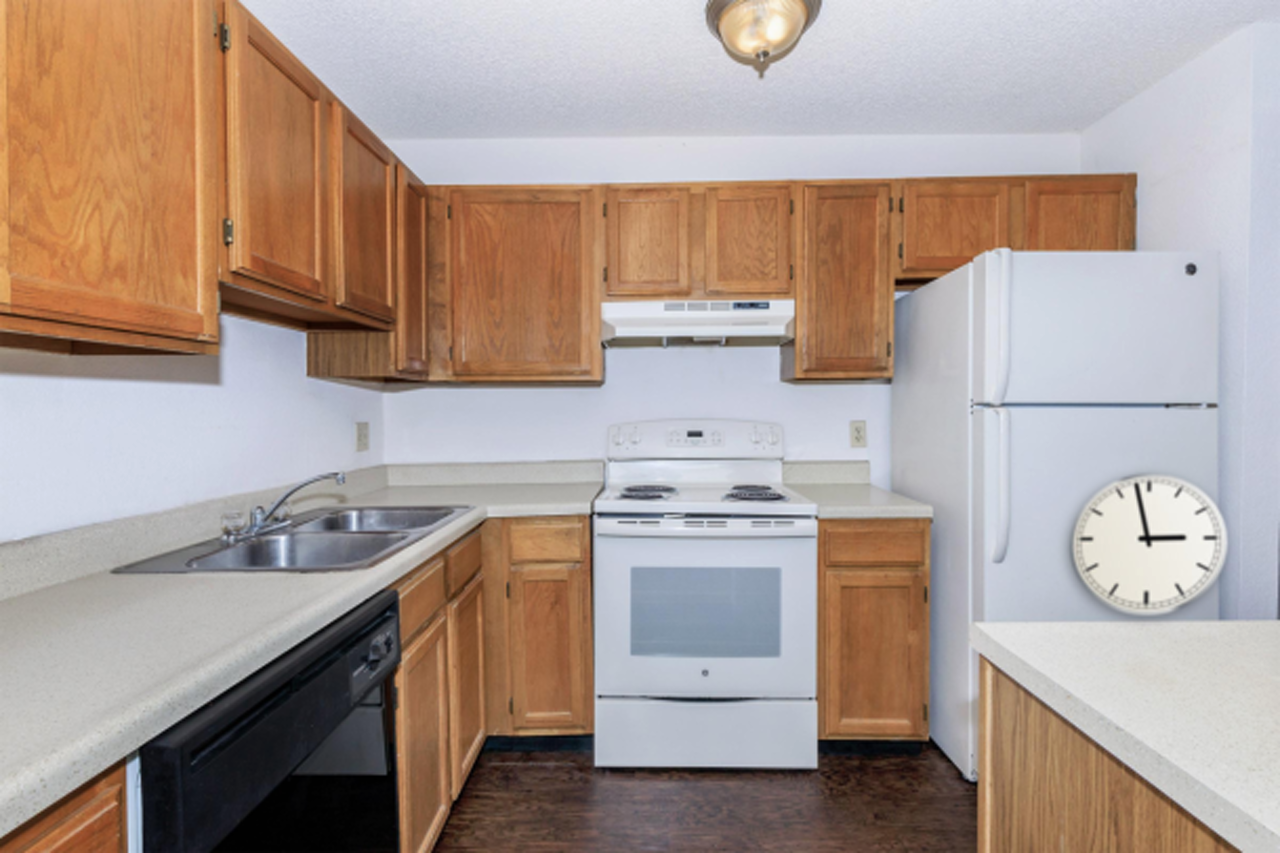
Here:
2,58
